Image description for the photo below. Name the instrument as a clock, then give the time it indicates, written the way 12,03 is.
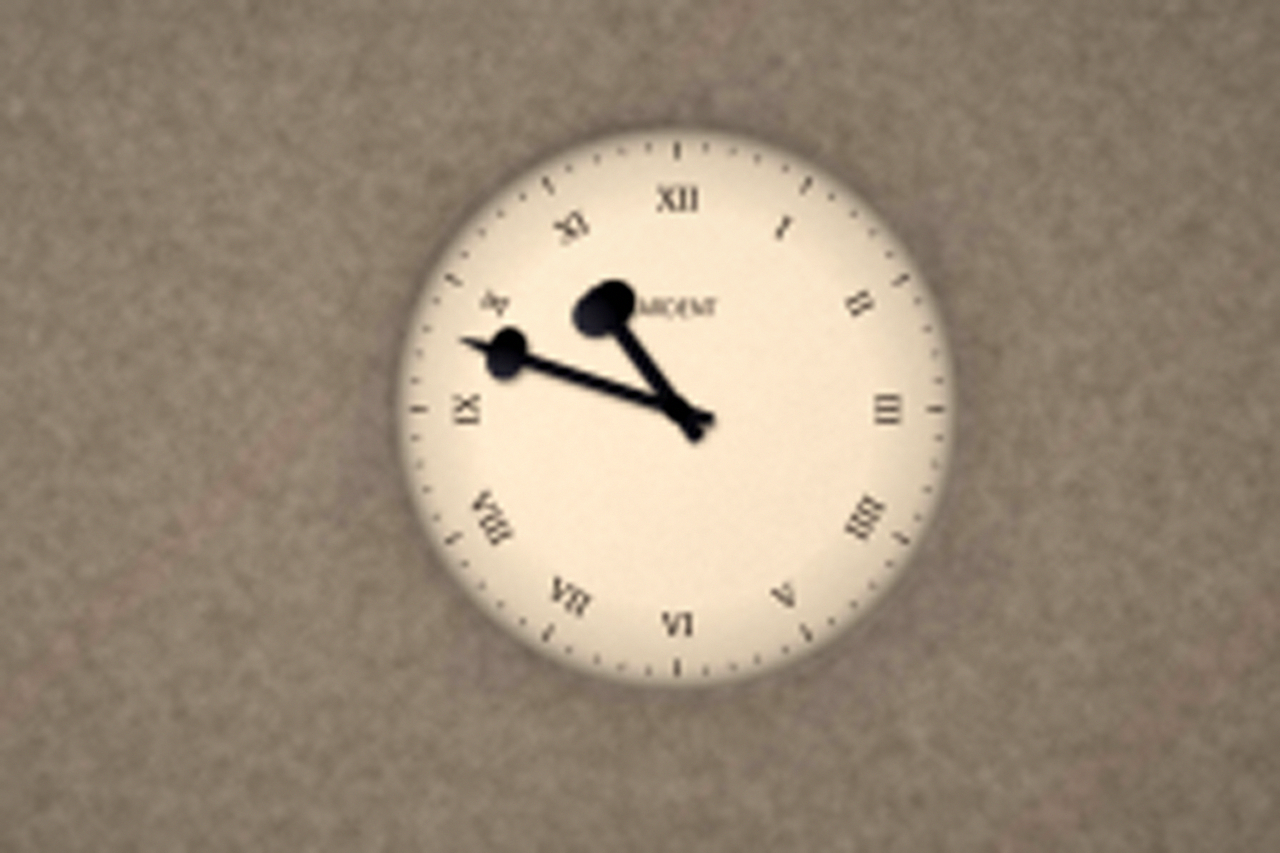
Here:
10,48
